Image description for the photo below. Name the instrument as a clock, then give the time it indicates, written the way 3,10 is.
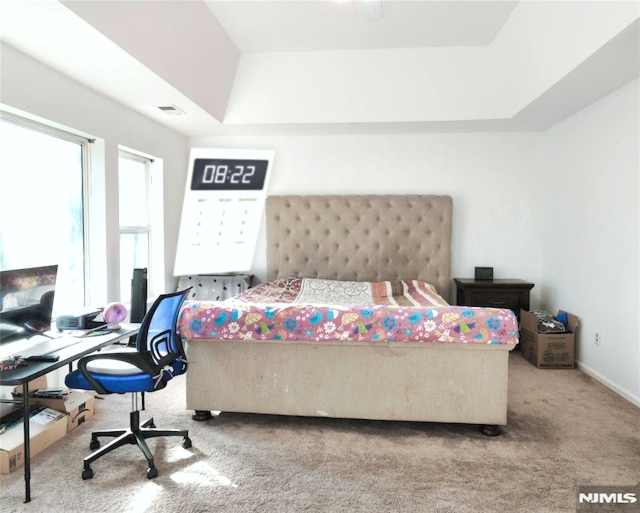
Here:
8,22
